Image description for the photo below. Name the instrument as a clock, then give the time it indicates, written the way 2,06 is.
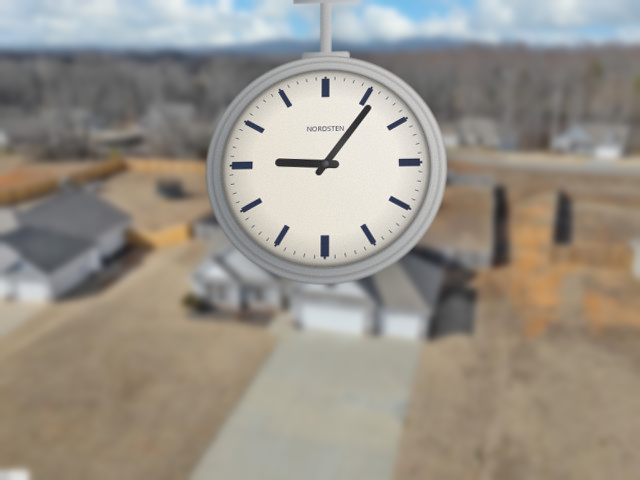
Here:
9,06
